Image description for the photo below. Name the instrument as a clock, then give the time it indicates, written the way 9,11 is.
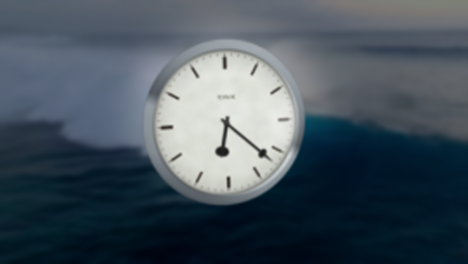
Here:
6,22
